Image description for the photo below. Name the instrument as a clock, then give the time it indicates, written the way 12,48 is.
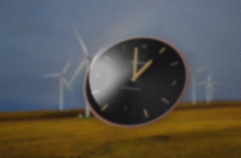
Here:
12,58
